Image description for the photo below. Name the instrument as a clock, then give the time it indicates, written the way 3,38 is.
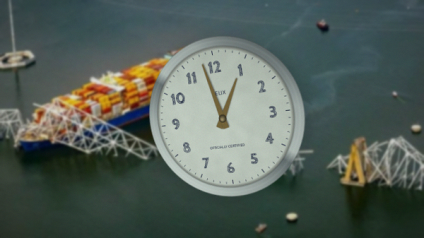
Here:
12,58
